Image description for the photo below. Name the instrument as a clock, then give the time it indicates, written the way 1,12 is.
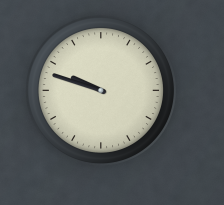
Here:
9,48
